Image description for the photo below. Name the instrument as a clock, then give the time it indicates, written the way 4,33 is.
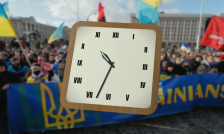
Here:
10,33
